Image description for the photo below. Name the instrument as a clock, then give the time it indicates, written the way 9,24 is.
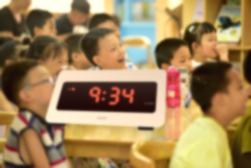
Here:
9,34
